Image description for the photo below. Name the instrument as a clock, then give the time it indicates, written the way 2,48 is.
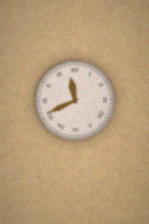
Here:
11,41
